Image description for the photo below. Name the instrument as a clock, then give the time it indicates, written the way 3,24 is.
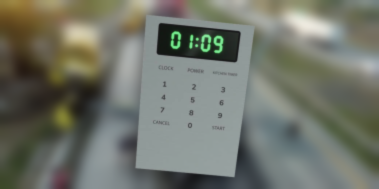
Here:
1,09
